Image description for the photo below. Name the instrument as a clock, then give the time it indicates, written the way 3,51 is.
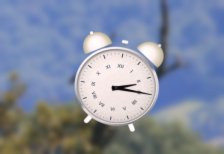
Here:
2,15
